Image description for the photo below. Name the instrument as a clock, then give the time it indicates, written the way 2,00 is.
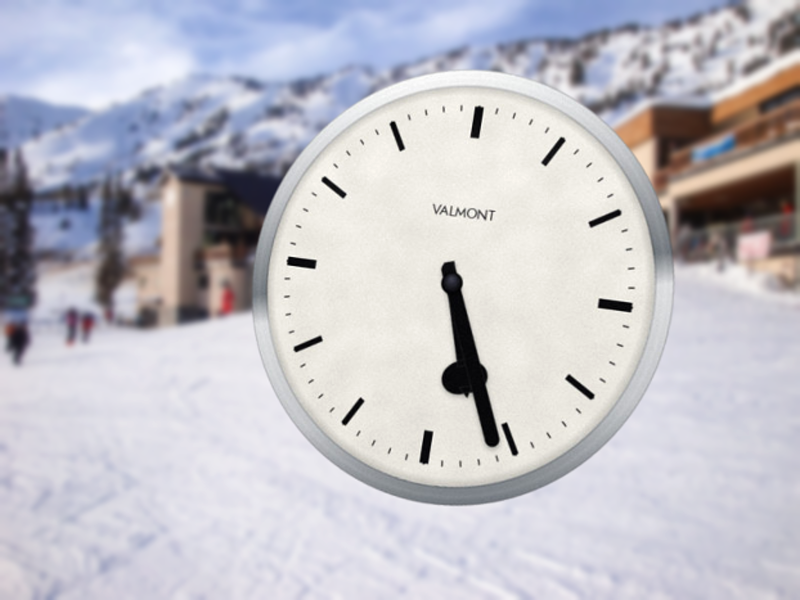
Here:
5,26
